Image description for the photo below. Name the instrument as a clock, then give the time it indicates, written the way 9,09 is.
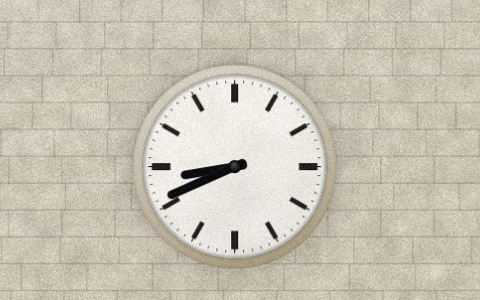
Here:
8,41
